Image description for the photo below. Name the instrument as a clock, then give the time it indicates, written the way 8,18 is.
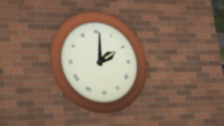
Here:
2,01
